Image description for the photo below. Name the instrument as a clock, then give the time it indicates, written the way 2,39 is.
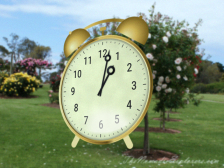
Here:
1,02
